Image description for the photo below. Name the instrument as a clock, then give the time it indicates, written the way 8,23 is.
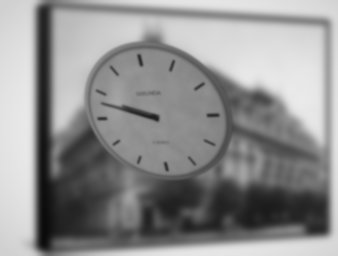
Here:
9,48
